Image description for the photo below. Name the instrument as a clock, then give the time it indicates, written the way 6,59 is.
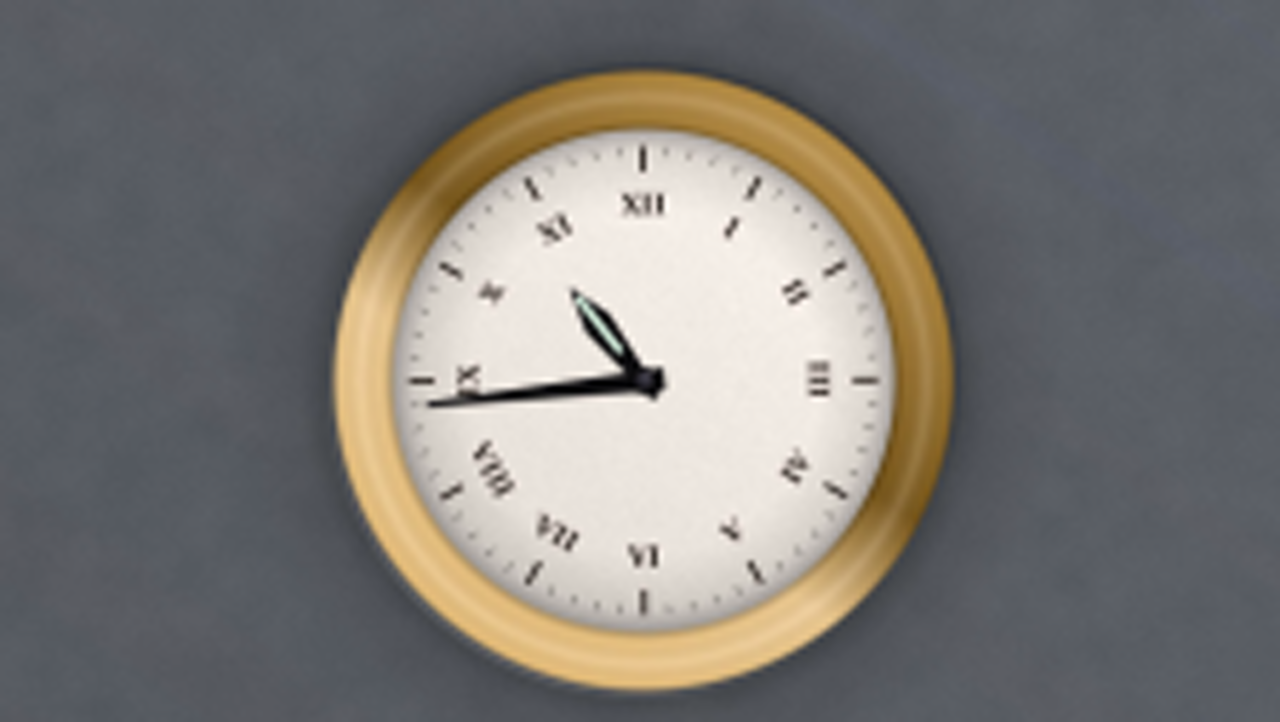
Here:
10,44
